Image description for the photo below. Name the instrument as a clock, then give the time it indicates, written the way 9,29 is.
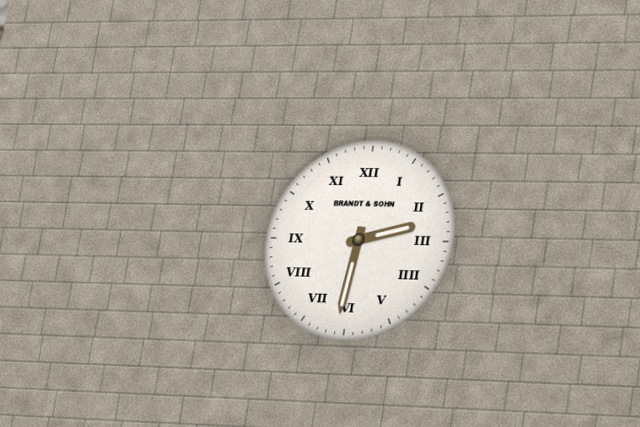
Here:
2,31
